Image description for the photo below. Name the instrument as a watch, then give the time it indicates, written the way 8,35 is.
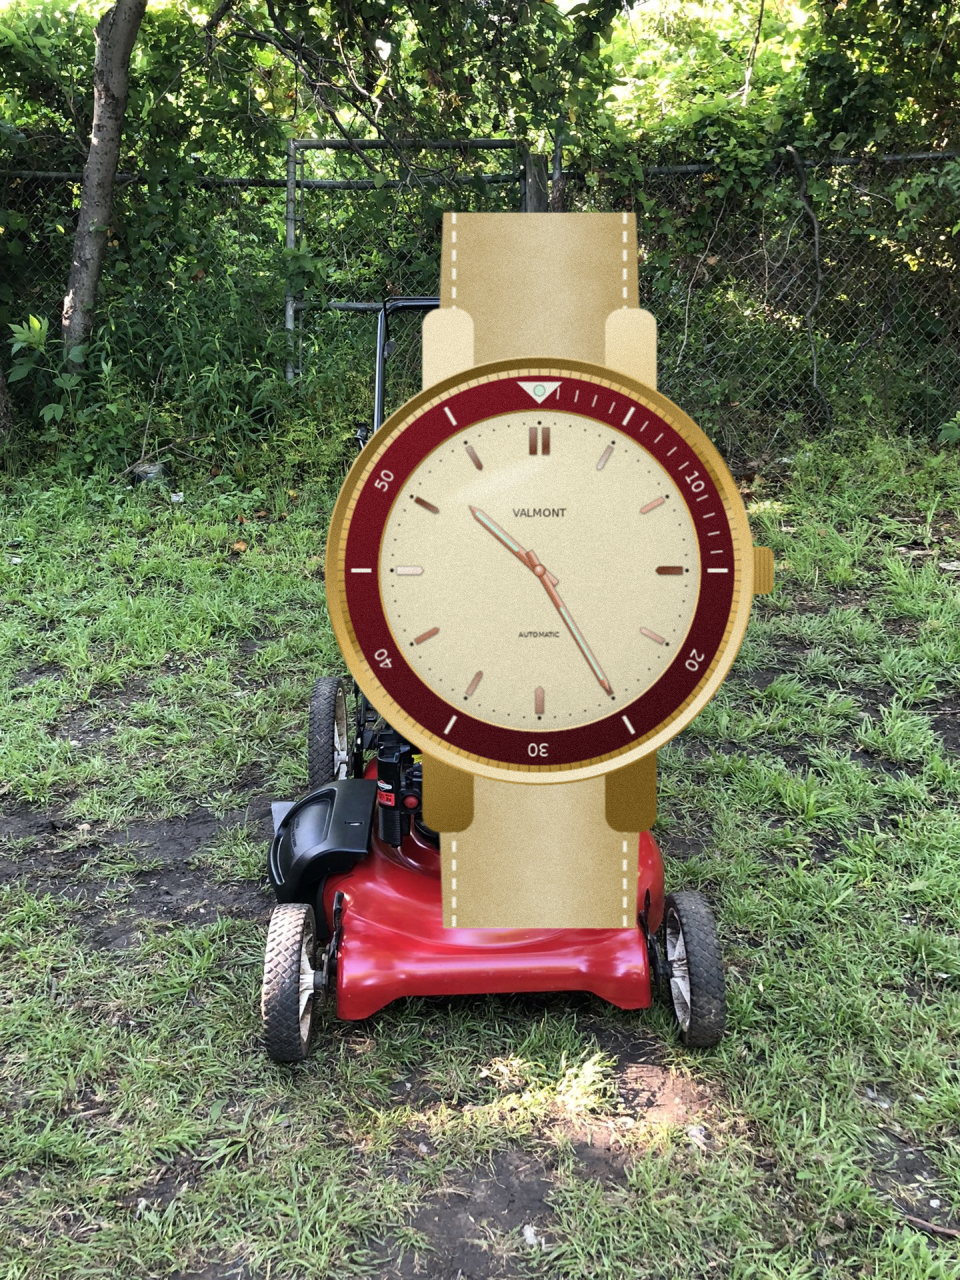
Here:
10,25
